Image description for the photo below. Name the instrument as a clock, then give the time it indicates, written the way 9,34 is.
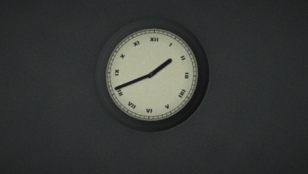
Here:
1,41
